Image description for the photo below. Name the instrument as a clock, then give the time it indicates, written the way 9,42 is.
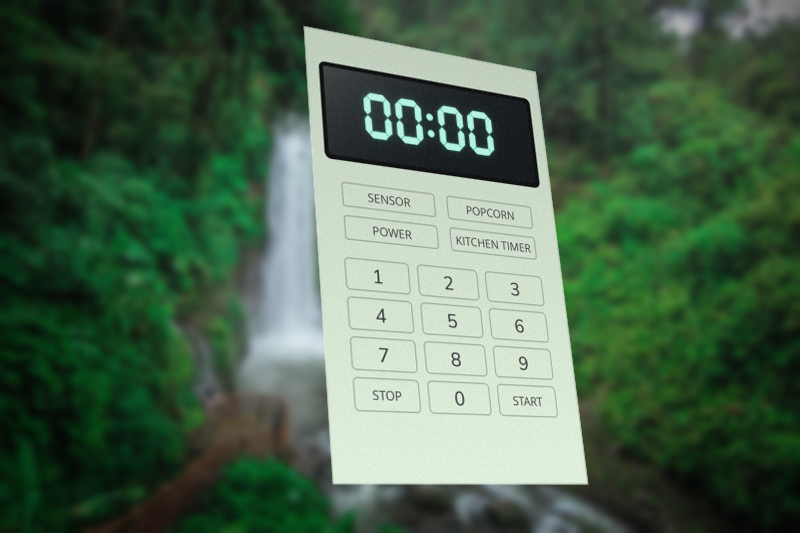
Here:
0,00
